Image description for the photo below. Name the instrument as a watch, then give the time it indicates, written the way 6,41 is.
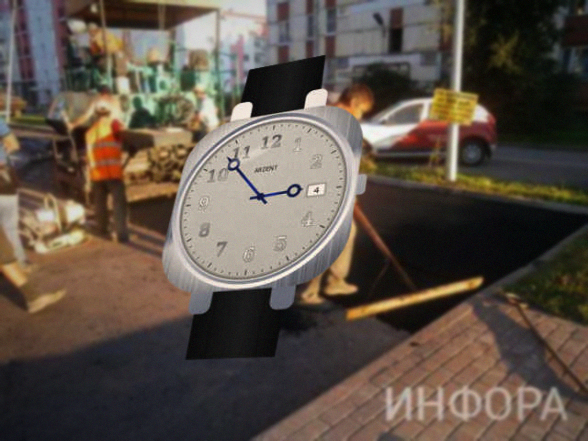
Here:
2,53
